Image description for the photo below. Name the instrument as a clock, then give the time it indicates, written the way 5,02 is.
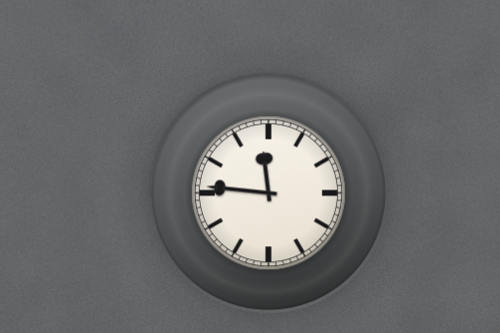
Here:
11,46
